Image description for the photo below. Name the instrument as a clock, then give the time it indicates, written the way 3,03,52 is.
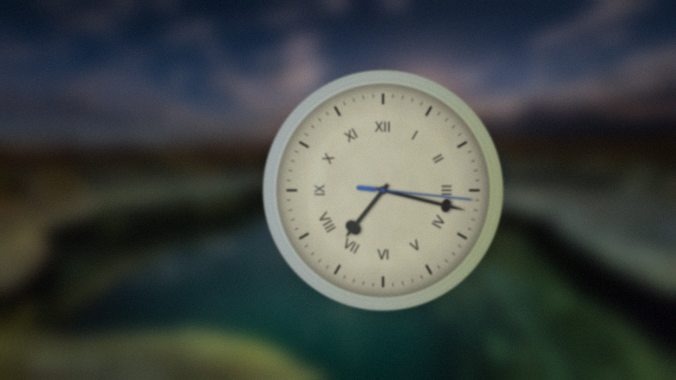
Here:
7,17,16
